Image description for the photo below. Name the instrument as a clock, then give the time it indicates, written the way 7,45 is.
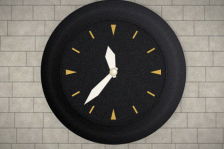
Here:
11,37
